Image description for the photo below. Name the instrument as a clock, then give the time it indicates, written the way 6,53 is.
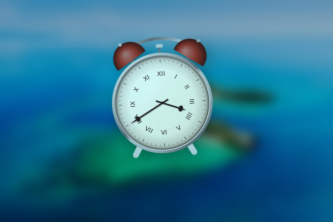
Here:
3,40
